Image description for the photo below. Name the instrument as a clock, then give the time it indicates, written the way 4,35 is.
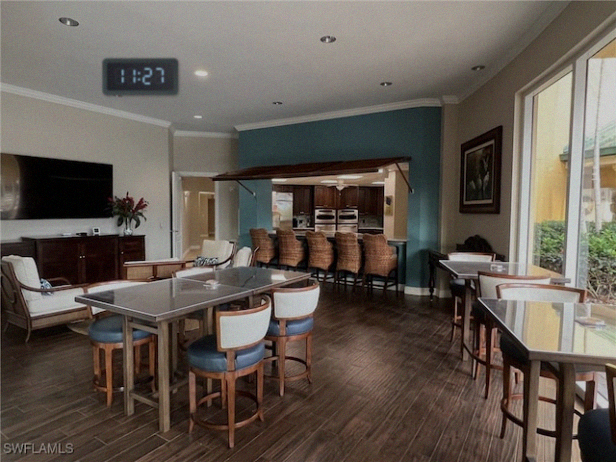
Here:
11,27
